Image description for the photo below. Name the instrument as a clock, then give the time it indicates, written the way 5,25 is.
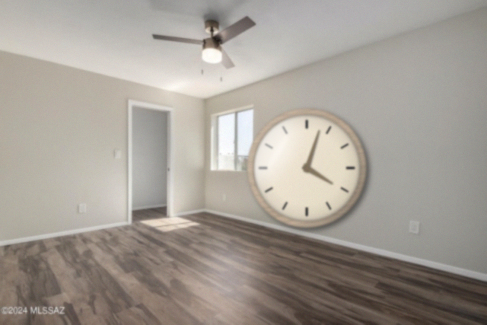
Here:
4,03
